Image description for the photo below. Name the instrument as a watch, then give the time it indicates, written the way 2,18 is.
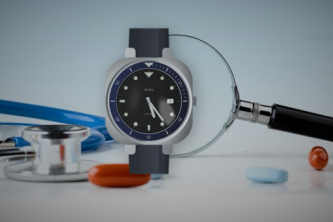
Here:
5,24
